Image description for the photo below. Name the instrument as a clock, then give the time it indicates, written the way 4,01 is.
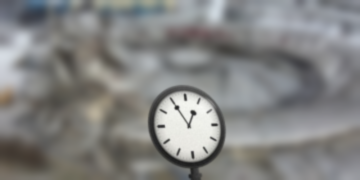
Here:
12,55
